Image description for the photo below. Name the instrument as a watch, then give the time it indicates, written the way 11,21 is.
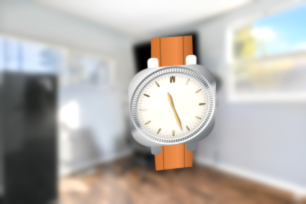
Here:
11,27
